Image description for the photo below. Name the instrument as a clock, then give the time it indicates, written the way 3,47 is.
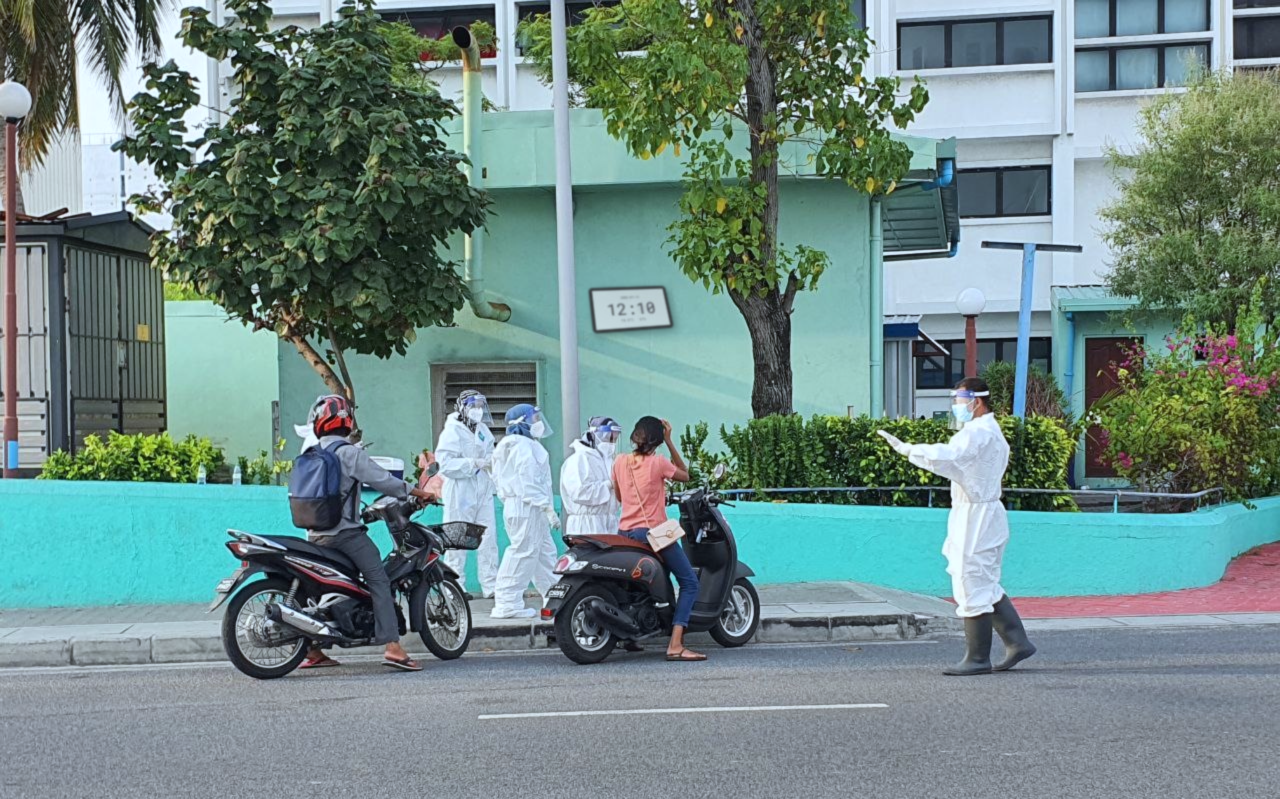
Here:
12,10
